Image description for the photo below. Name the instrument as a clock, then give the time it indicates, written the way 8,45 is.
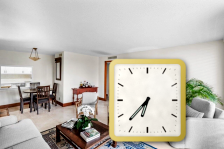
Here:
6,37
